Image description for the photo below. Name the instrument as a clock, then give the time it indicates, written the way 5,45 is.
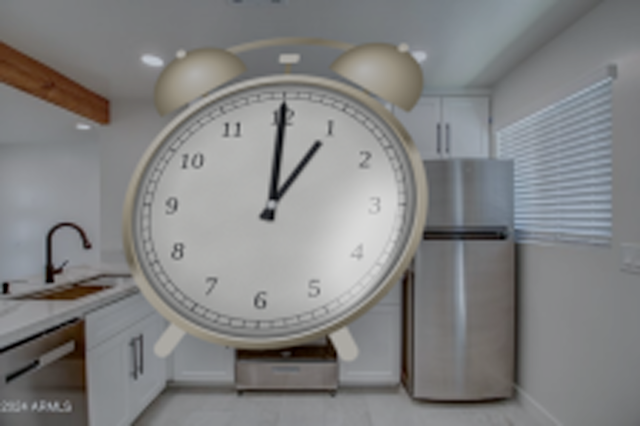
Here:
1,00
